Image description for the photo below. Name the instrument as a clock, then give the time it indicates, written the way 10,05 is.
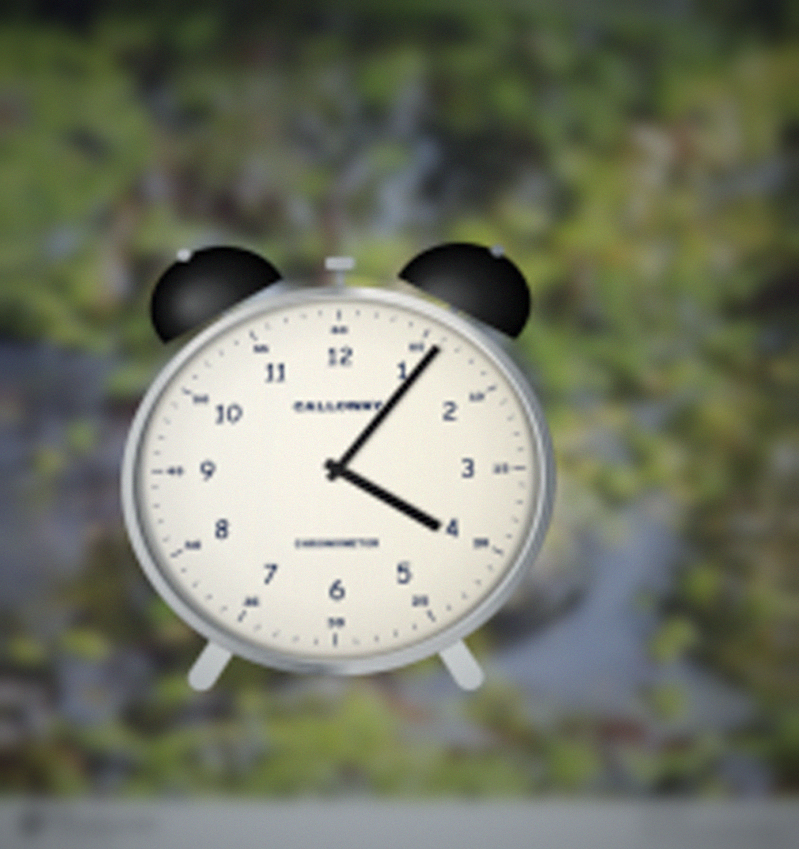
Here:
4,06
